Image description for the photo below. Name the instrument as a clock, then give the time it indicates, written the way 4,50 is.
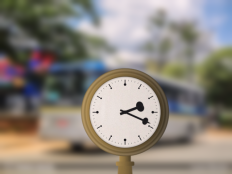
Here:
2,19
